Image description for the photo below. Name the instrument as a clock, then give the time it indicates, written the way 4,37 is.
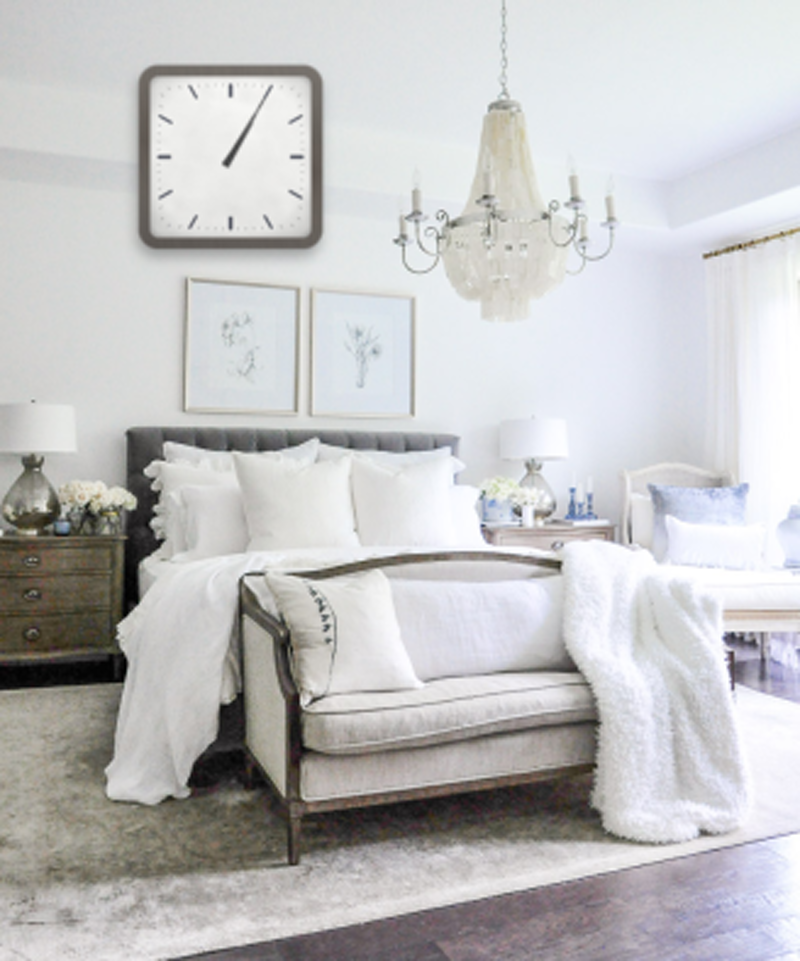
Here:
1,05
